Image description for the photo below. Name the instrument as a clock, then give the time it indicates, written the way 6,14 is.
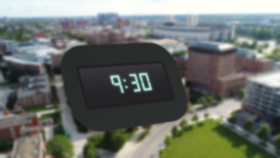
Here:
9,30
